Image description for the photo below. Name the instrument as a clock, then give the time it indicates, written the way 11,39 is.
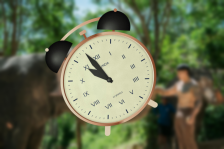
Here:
10,58
